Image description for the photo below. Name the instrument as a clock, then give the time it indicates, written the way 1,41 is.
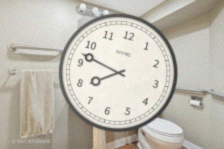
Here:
7,47
